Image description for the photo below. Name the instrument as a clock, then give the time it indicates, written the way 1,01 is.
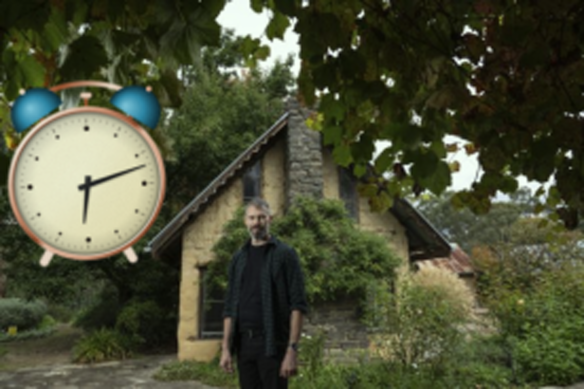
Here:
6,12
